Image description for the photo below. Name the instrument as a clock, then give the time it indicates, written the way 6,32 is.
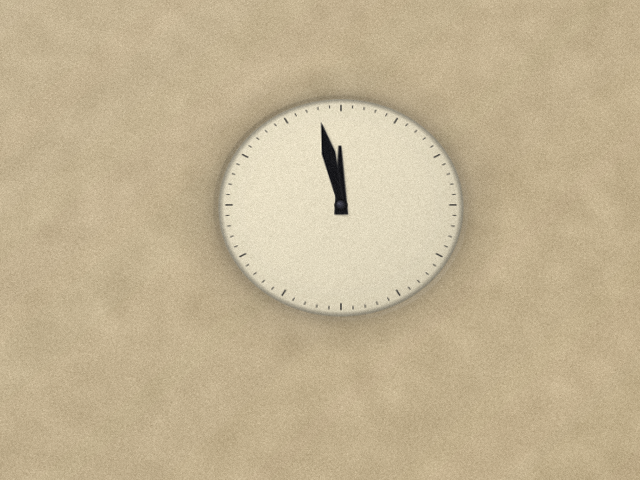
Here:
11,58
